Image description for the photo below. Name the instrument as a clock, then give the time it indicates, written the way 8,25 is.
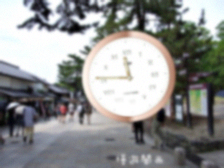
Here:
11,46
